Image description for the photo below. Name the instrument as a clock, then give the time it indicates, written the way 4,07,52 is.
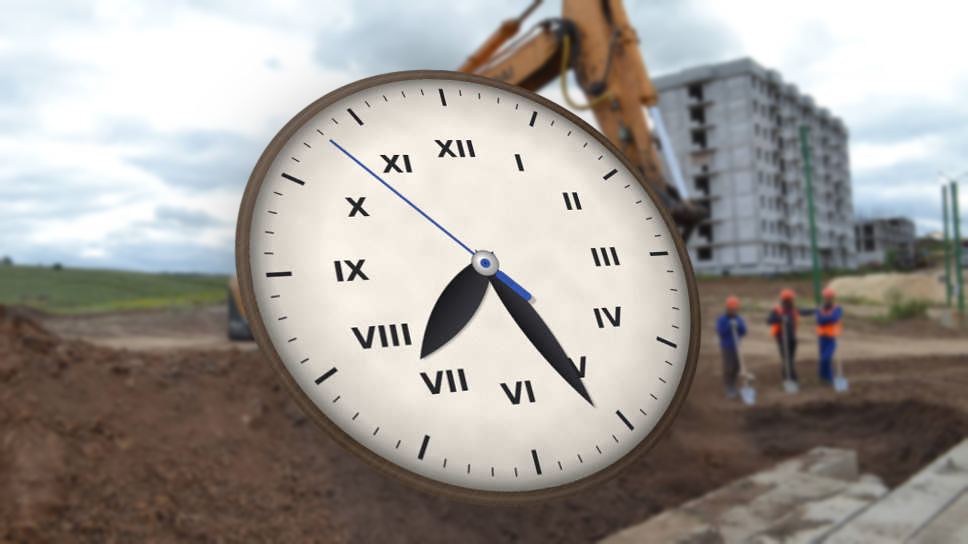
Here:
7,25,53
